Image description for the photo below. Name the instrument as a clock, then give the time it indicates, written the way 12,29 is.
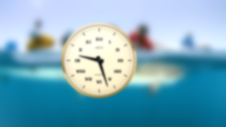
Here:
9,27
